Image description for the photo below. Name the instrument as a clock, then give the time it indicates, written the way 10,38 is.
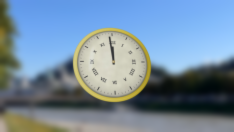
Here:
11,59
